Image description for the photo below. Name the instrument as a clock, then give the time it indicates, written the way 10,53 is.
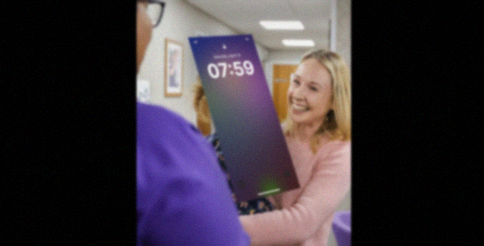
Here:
7,59
